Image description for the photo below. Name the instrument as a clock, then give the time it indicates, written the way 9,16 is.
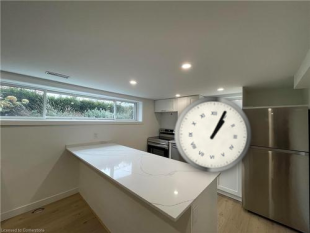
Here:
1,04
